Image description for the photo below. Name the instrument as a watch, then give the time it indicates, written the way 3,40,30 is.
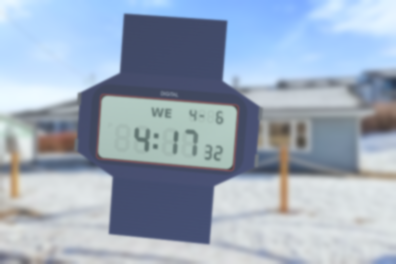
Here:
4,17,32
